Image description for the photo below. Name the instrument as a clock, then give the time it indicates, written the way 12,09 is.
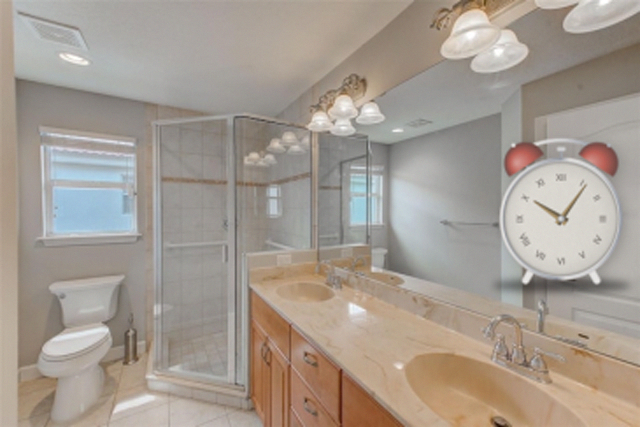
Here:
10,06
